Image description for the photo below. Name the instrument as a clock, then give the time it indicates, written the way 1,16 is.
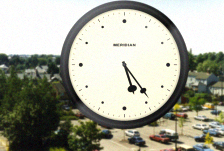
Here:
5,24
